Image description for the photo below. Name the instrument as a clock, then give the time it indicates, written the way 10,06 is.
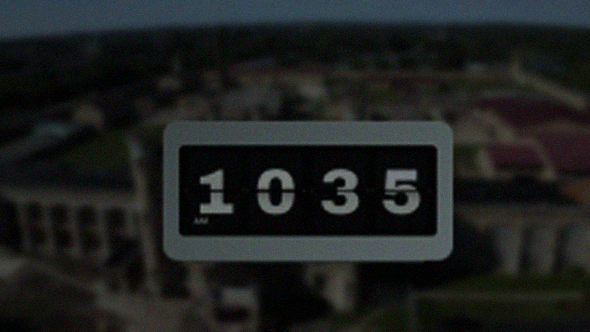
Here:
10,35
